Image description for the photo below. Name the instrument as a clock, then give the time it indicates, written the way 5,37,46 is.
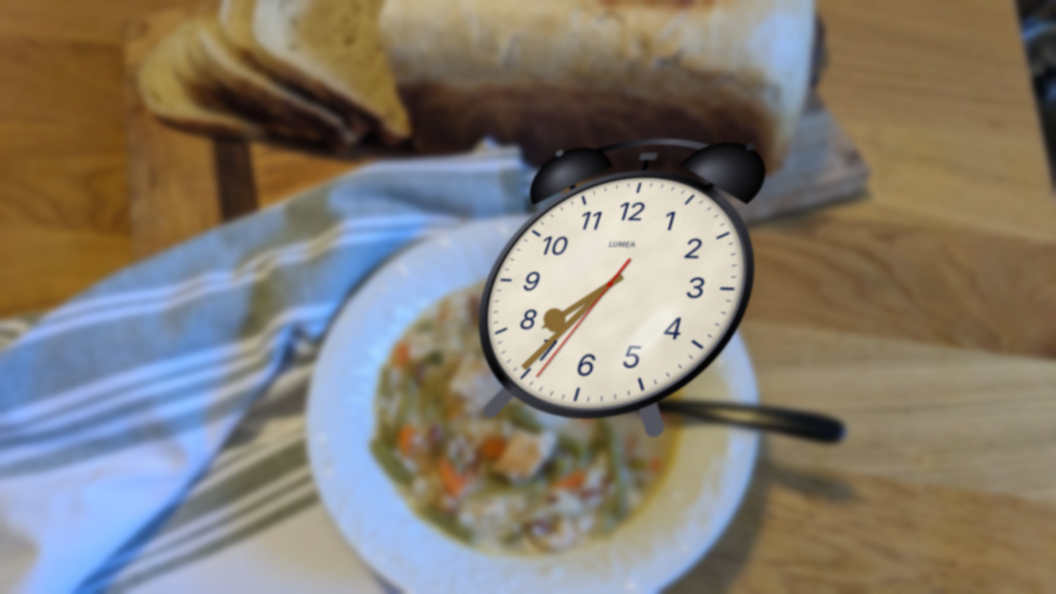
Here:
7,35,34
